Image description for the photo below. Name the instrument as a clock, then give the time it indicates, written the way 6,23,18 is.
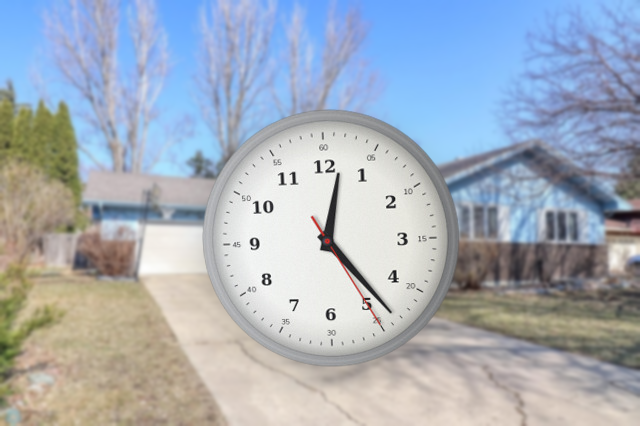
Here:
12,23,25
